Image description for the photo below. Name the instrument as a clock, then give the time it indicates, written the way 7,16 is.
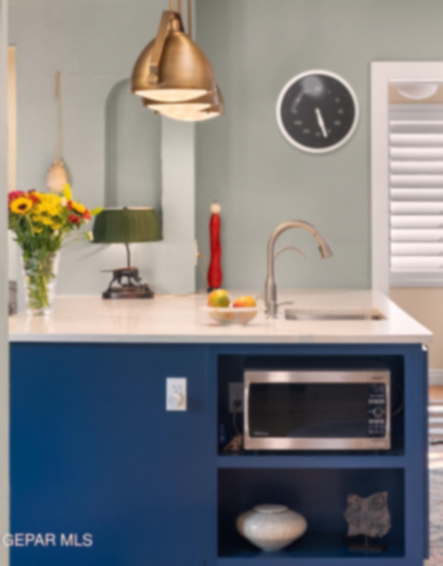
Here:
5,27
